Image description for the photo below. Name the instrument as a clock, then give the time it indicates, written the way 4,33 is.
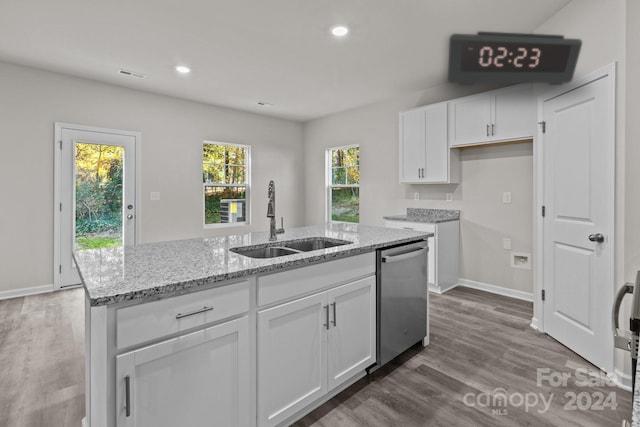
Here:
2,23
